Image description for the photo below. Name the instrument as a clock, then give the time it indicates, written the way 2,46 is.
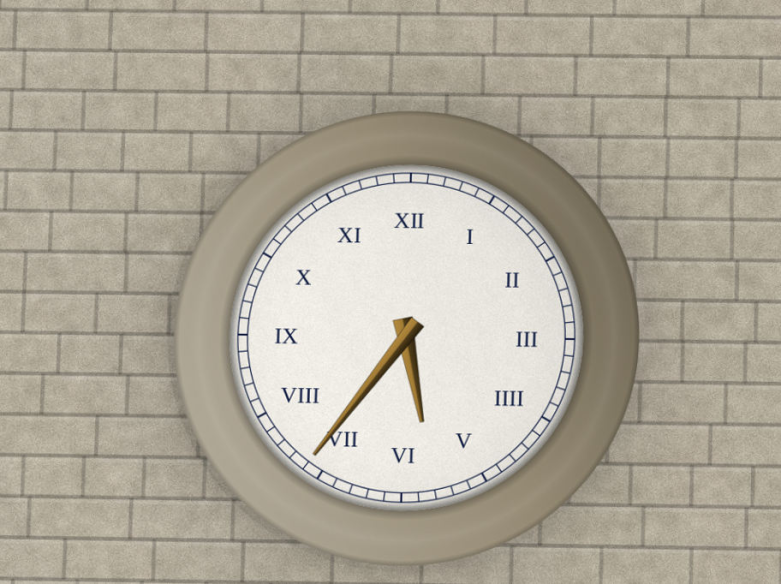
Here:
5,36
